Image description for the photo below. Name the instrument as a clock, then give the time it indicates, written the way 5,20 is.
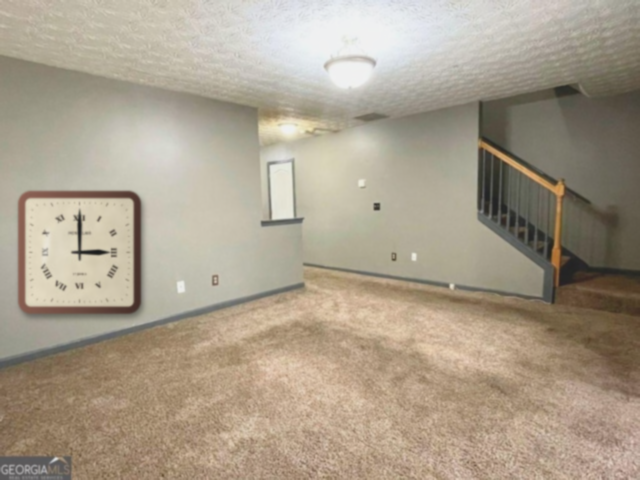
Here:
3,00
